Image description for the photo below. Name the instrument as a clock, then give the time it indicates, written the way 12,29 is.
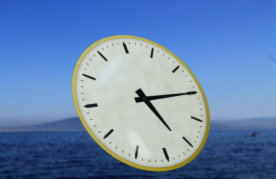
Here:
5,15
